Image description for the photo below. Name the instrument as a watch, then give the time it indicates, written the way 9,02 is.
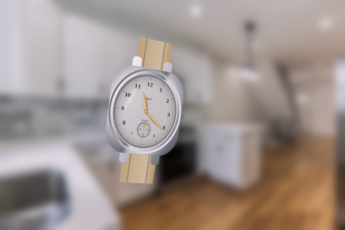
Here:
11,21
